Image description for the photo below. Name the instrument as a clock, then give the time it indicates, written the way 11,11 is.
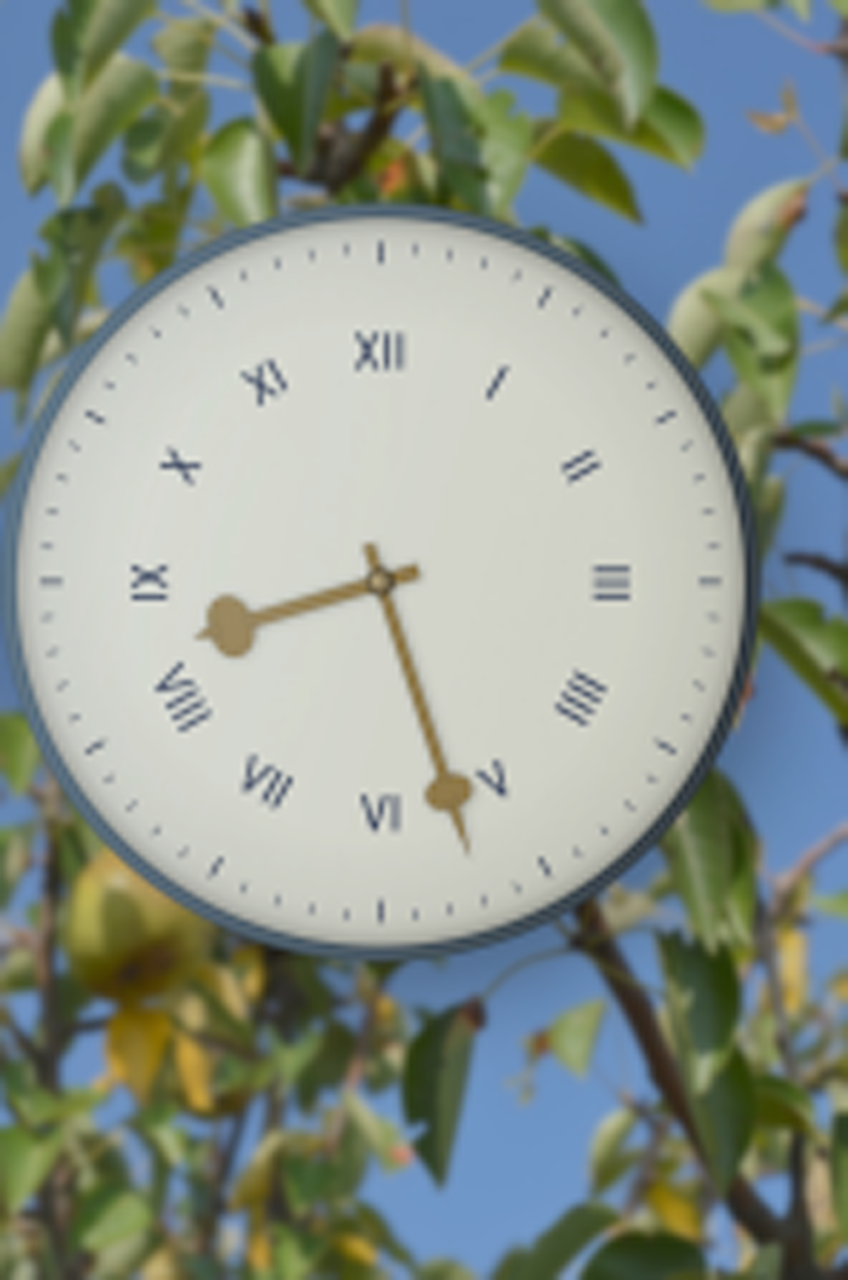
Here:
8,27
